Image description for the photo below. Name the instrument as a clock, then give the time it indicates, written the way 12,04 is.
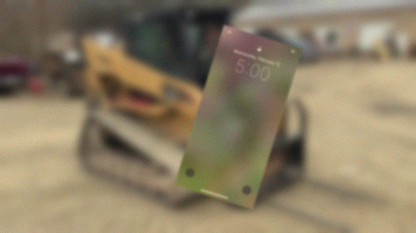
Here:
5,00
